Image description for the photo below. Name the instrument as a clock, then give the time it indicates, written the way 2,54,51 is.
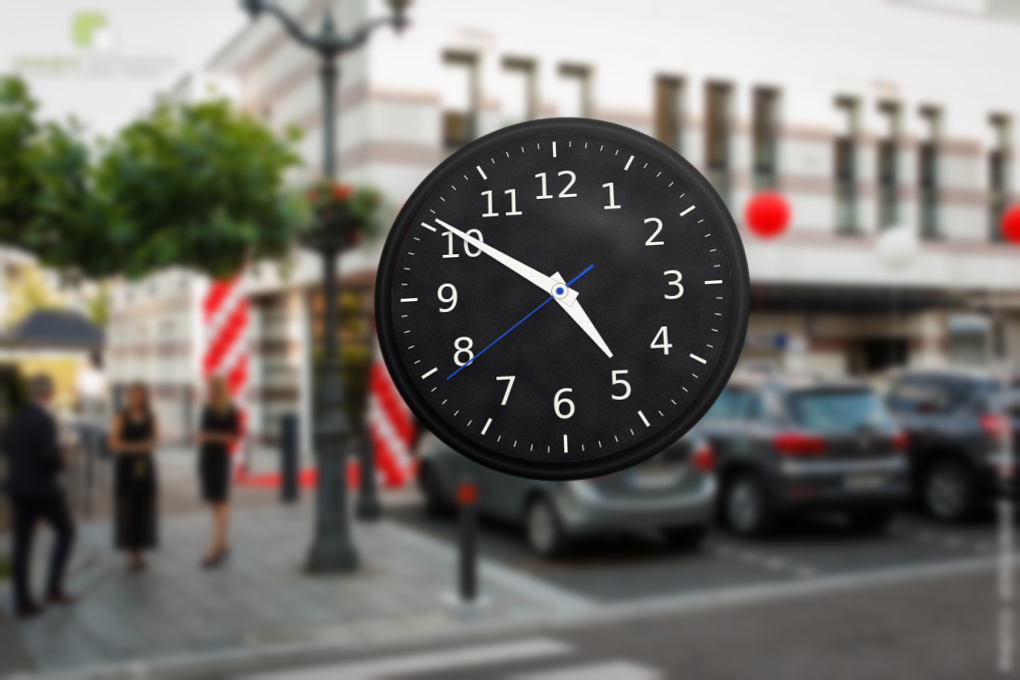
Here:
4,50,39
